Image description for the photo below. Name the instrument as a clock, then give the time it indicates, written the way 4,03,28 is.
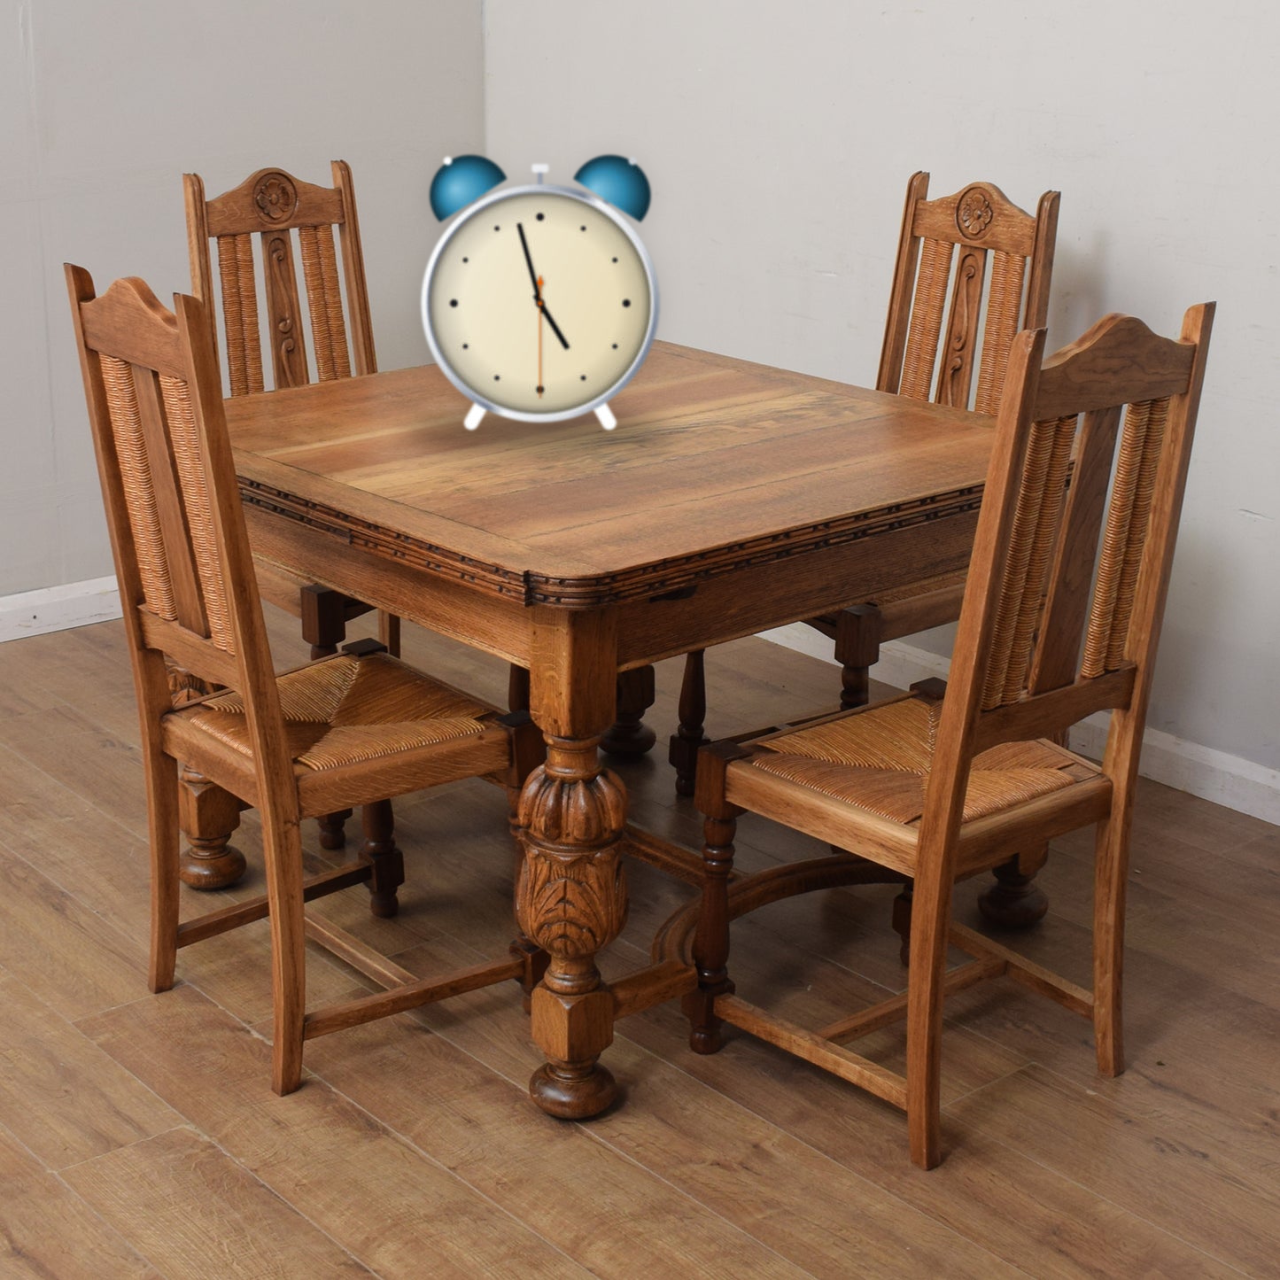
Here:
4,57,30
